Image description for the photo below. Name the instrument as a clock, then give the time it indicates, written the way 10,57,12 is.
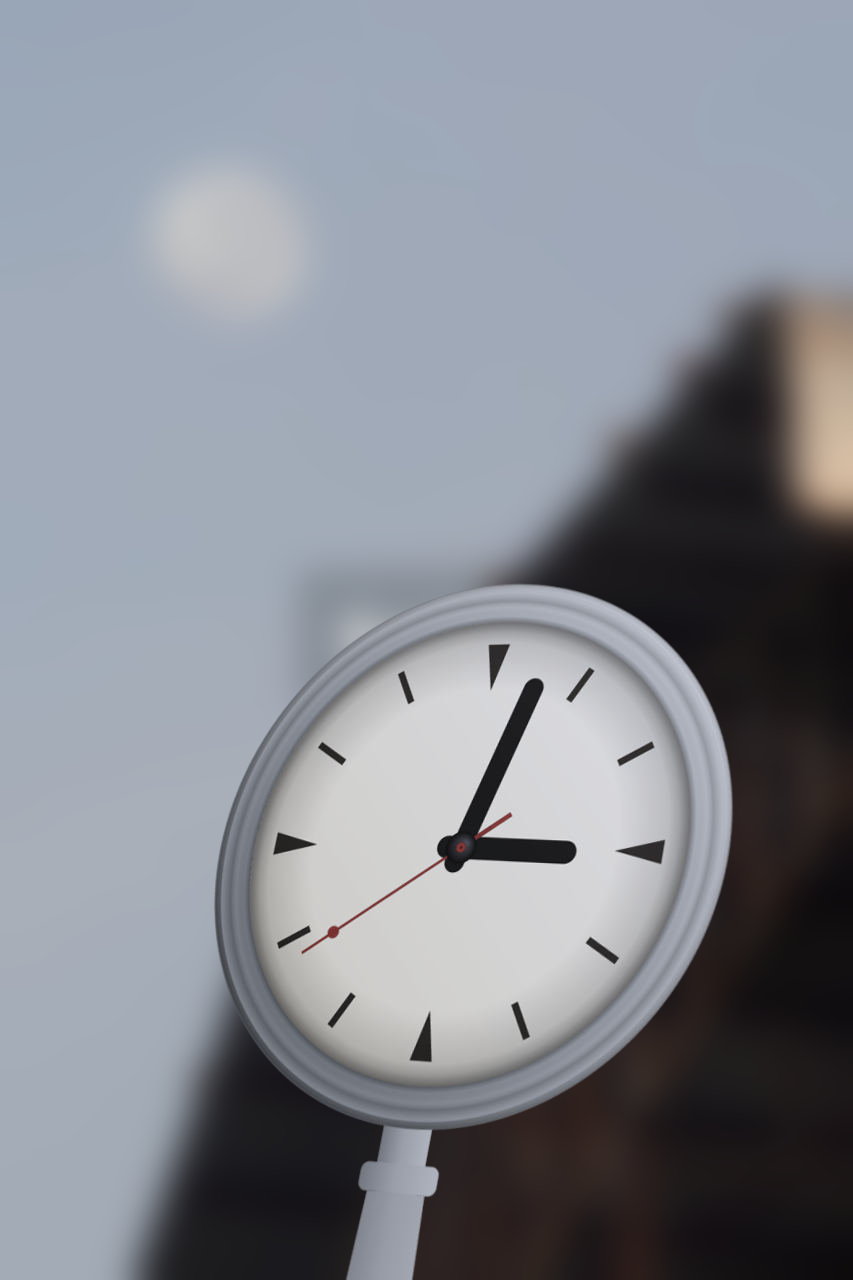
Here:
3,02,39
